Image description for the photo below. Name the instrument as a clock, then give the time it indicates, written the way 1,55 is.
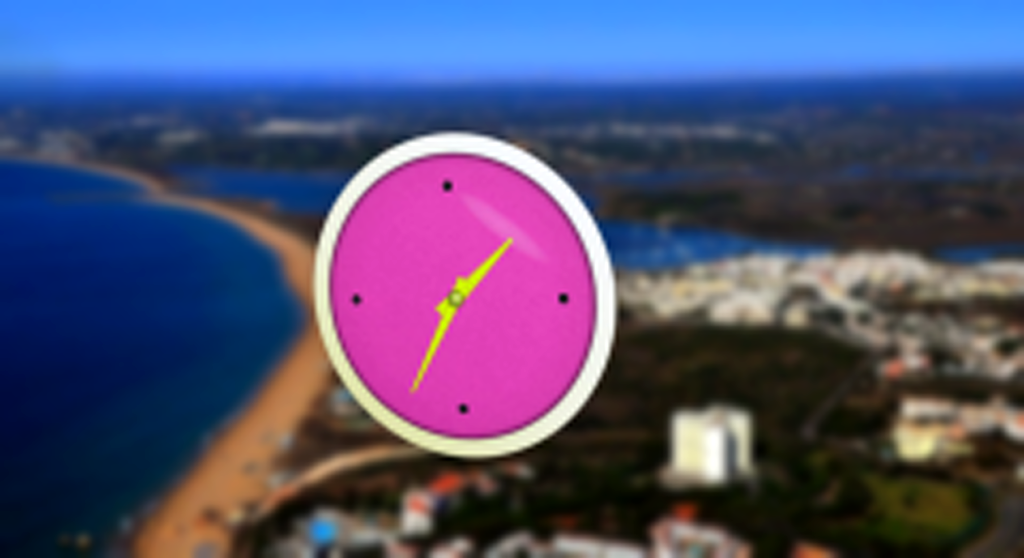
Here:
1,35
